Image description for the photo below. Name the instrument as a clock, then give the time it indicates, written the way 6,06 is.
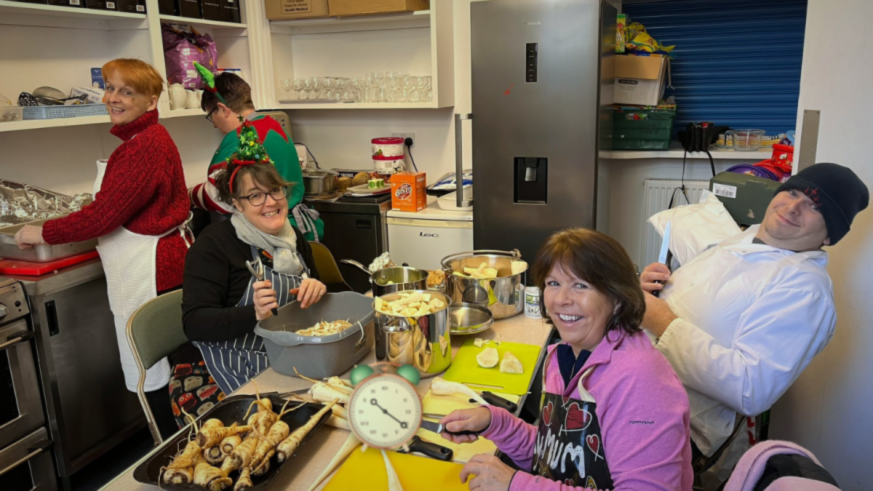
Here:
10,21
